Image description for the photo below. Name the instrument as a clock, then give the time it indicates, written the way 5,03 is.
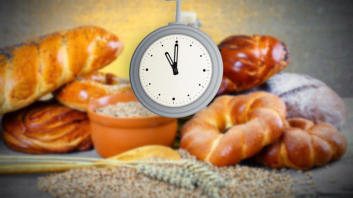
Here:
11,00
